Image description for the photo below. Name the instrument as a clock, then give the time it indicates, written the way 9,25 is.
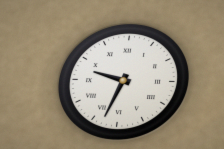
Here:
9,33
